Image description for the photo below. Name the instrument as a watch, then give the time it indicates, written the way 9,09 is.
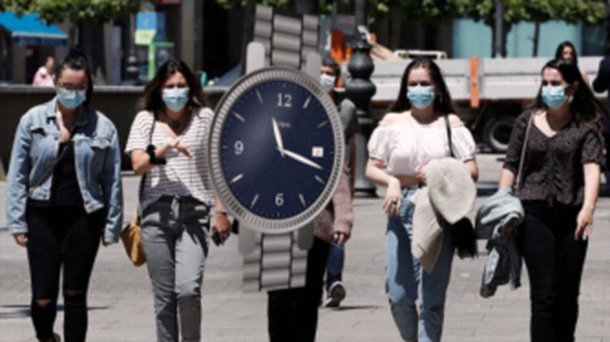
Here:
11,18
